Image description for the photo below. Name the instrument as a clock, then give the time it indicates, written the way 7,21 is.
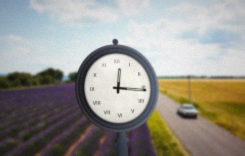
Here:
12,16
